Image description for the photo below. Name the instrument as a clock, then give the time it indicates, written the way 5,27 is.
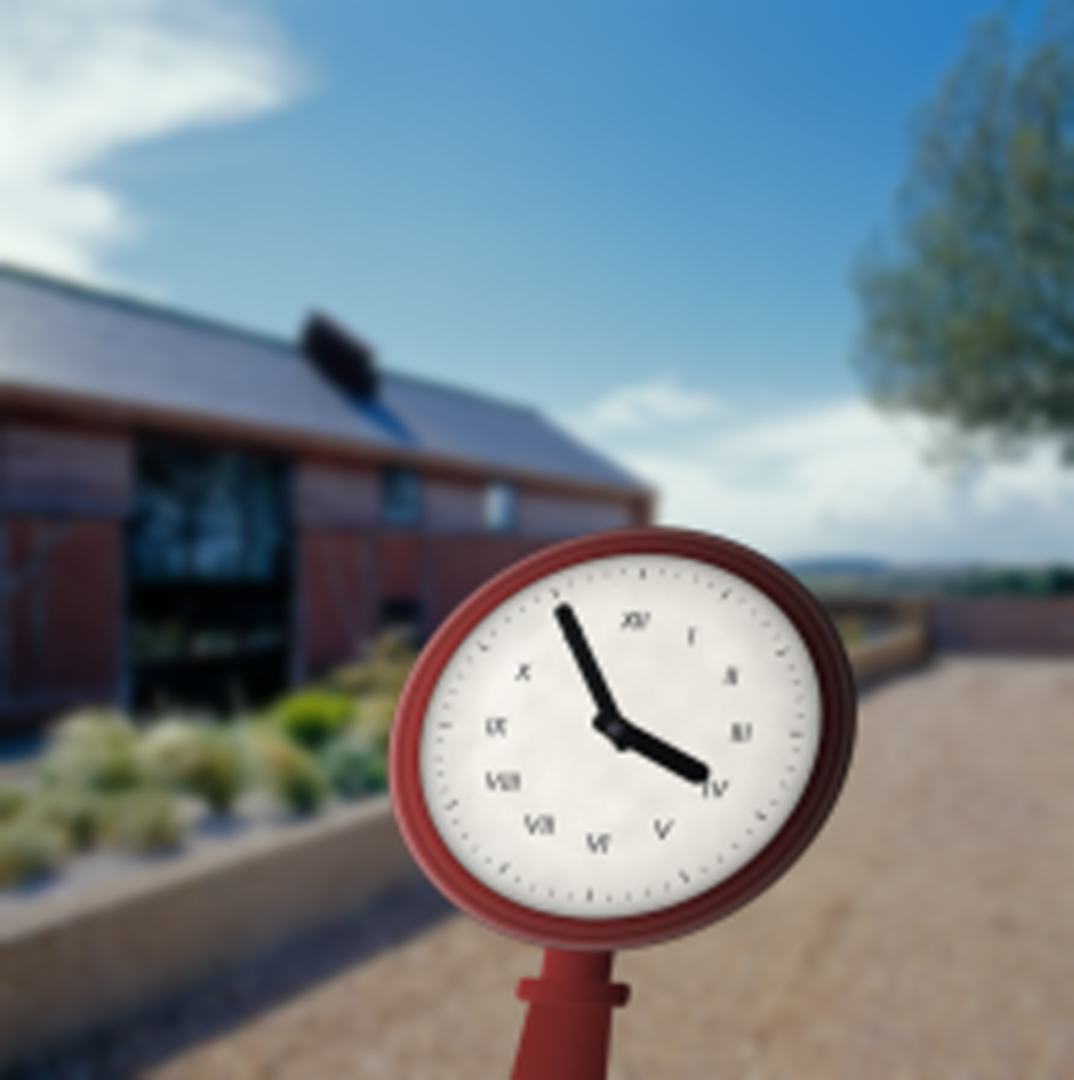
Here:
3,55
